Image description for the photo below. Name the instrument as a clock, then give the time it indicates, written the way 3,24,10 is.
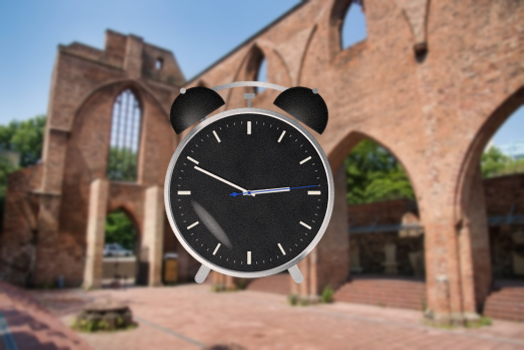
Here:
2,49,14
